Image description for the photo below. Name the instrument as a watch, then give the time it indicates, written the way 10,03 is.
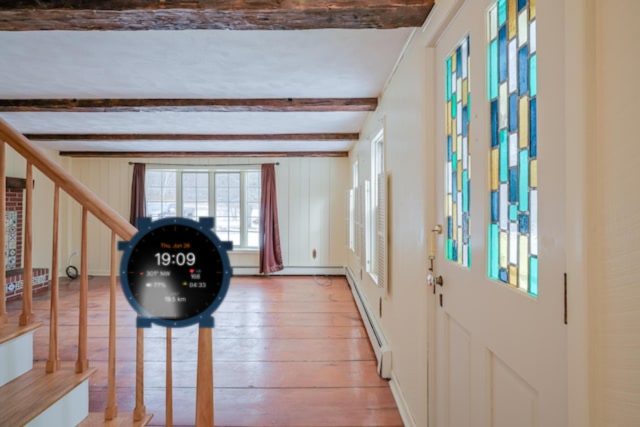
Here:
19,09
